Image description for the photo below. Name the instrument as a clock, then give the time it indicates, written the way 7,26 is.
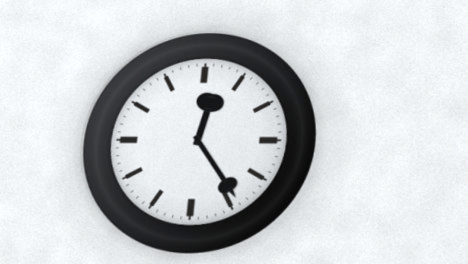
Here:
12,24
